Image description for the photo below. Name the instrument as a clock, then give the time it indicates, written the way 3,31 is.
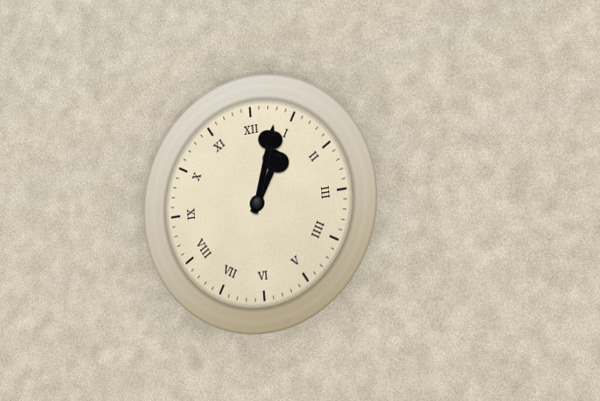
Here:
1,03
